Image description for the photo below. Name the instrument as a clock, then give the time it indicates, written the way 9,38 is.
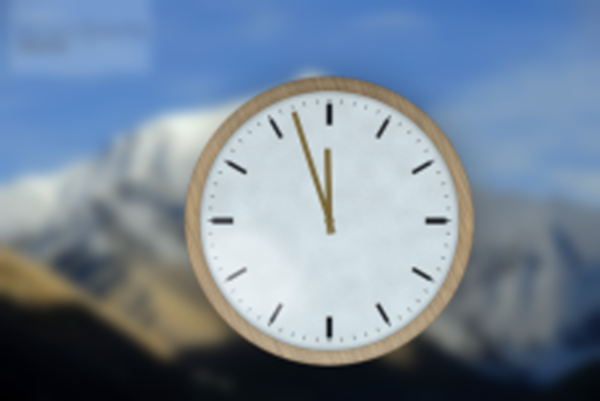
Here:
11,57
